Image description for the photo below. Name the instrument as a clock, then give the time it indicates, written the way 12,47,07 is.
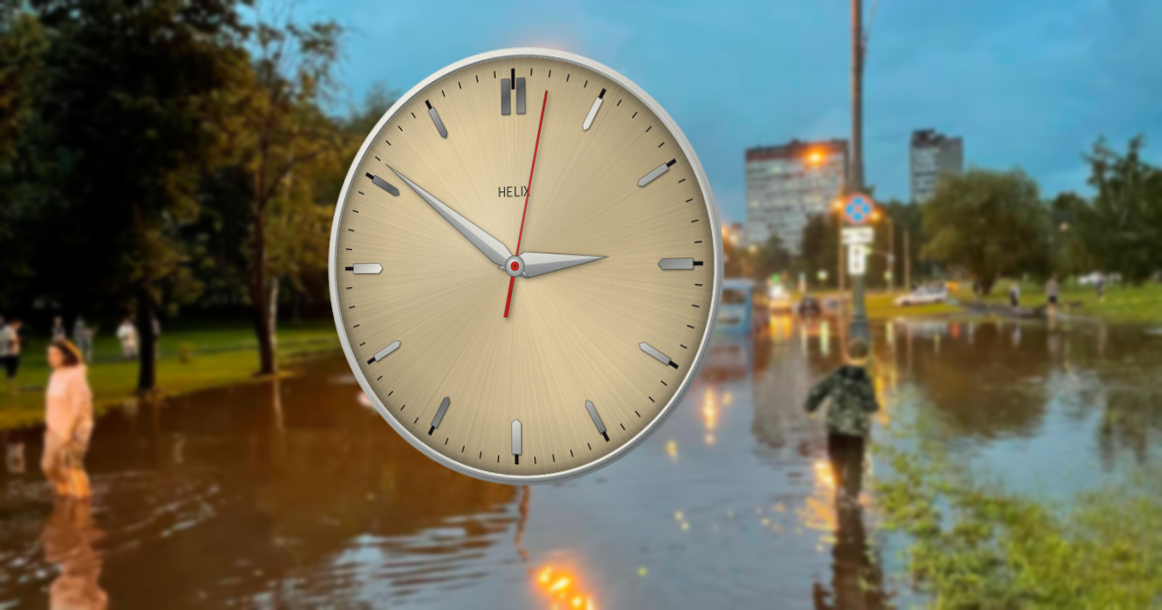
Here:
2,51,02
